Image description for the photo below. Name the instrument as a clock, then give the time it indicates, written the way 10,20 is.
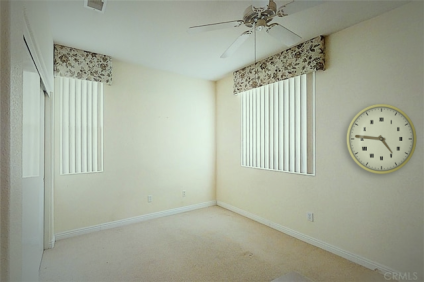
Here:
4,46
